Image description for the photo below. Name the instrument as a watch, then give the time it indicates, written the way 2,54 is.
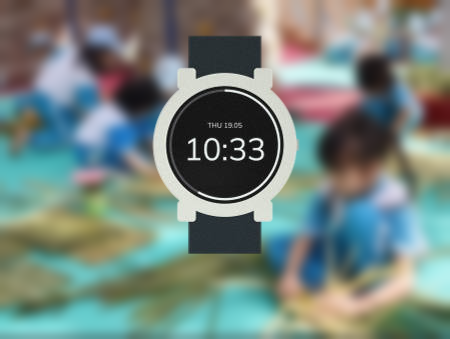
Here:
10,33
